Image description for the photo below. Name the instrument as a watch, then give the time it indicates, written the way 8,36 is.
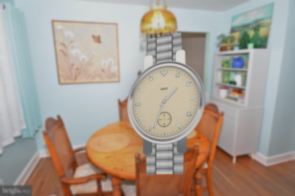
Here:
1,34
